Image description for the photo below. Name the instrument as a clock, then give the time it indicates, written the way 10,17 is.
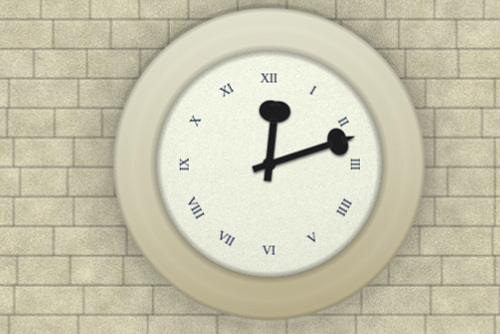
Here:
12,12
